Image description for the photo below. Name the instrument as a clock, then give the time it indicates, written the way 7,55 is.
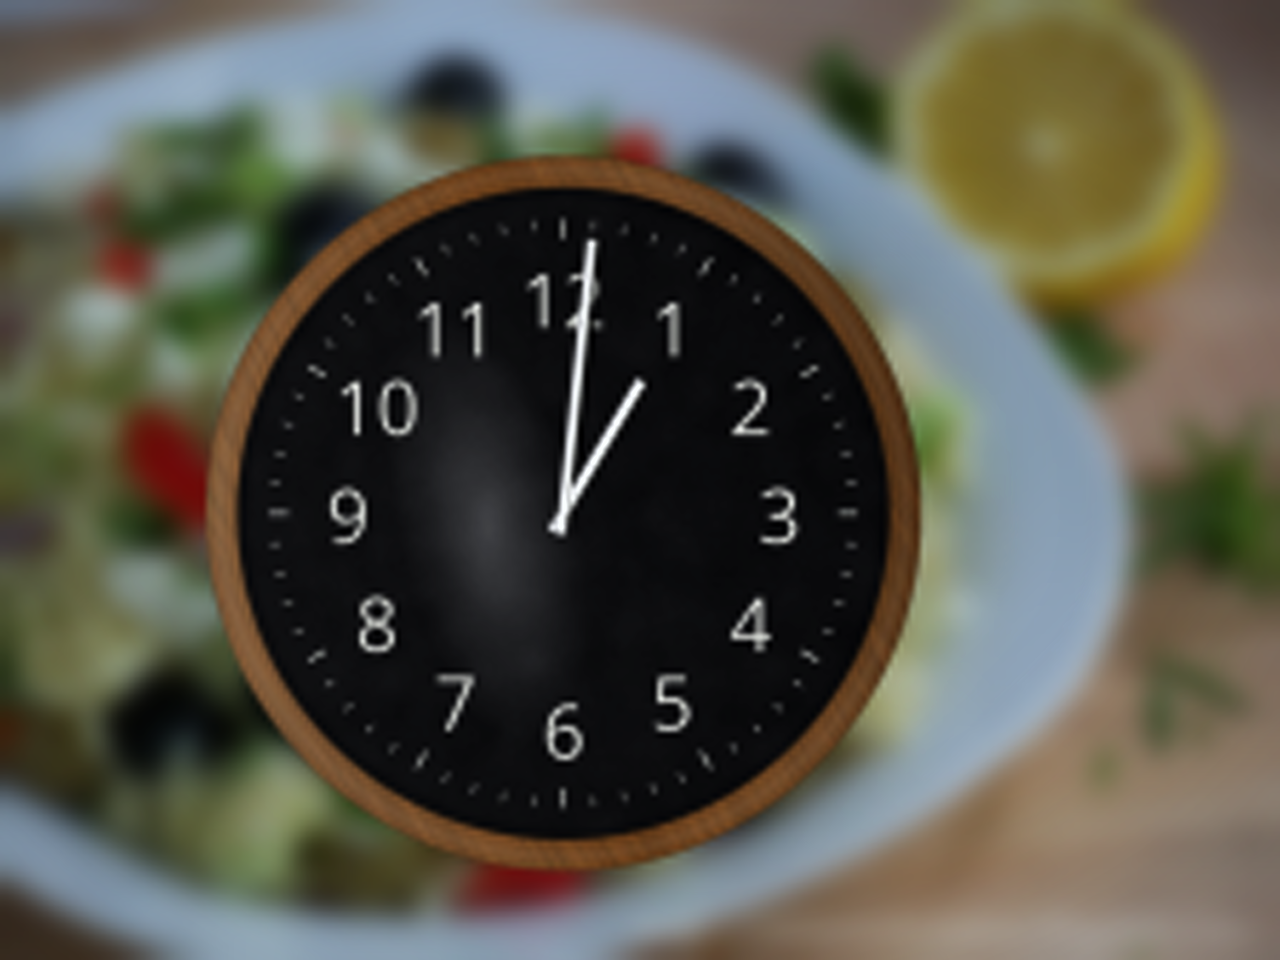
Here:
1,01
